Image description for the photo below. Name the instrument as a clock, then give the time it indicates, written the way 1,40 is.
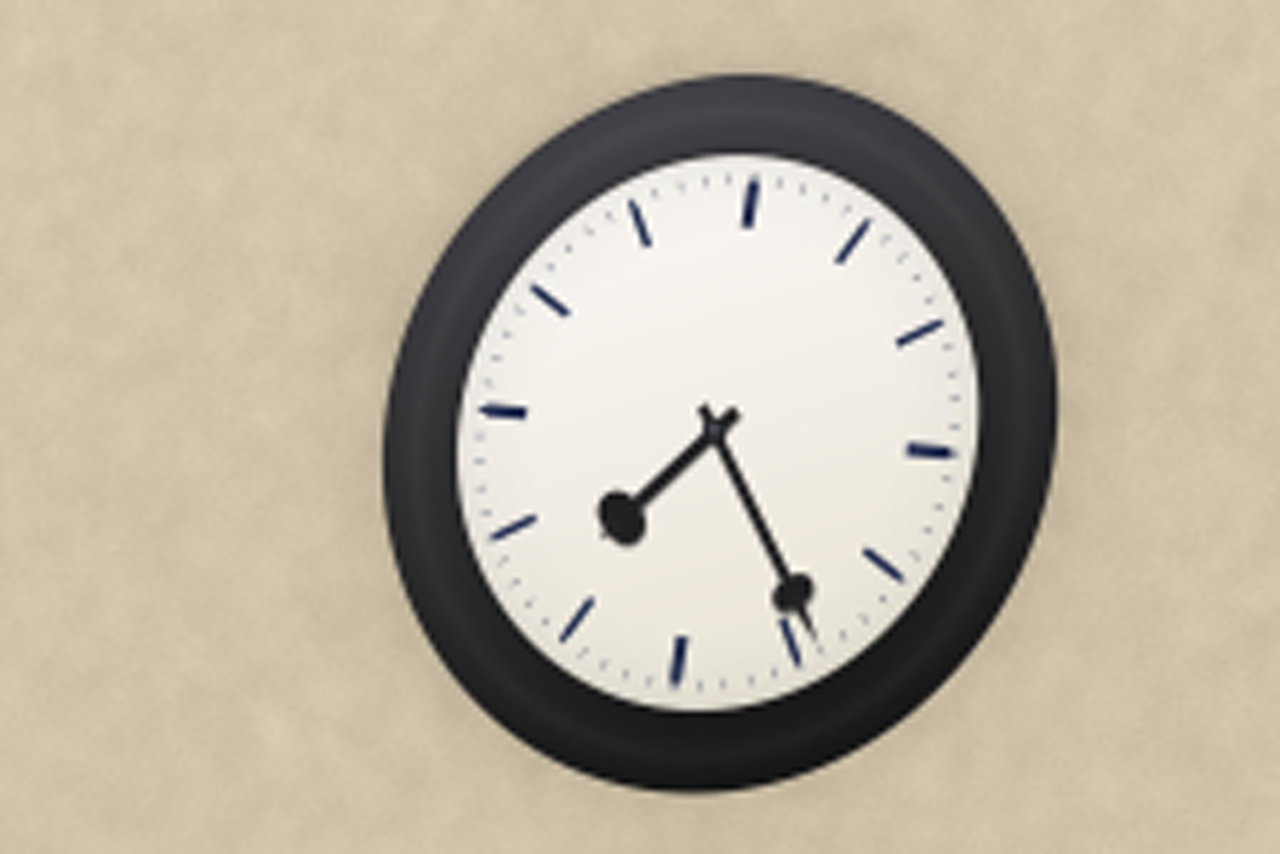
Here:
7,24
